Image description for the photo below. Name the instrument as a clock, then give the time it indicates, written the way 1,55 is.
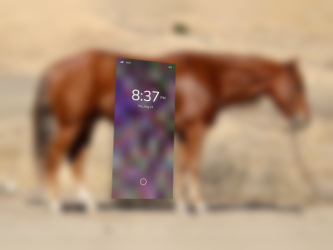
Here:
8,37
